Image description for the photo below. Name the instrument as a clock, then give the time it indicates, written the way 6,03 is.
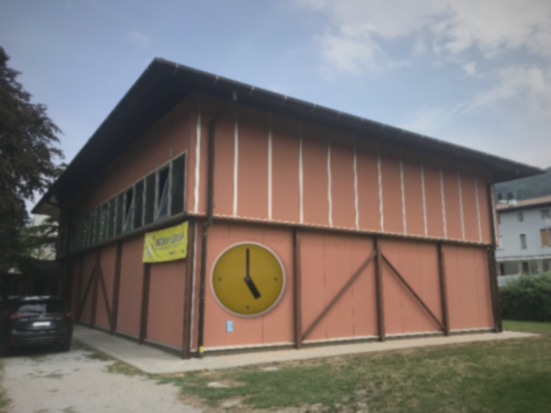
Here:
5,00
